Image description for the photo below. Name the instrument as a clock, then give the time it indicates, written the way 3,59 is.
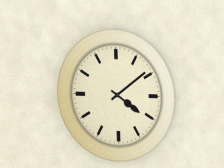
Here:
4,09
